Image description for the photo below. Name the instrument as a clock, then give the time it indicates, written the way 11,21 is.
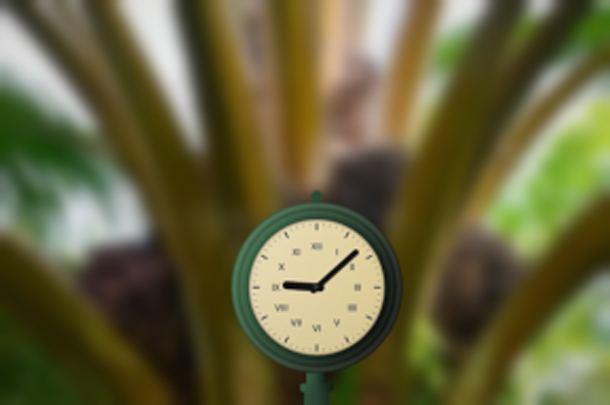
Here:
9,08
